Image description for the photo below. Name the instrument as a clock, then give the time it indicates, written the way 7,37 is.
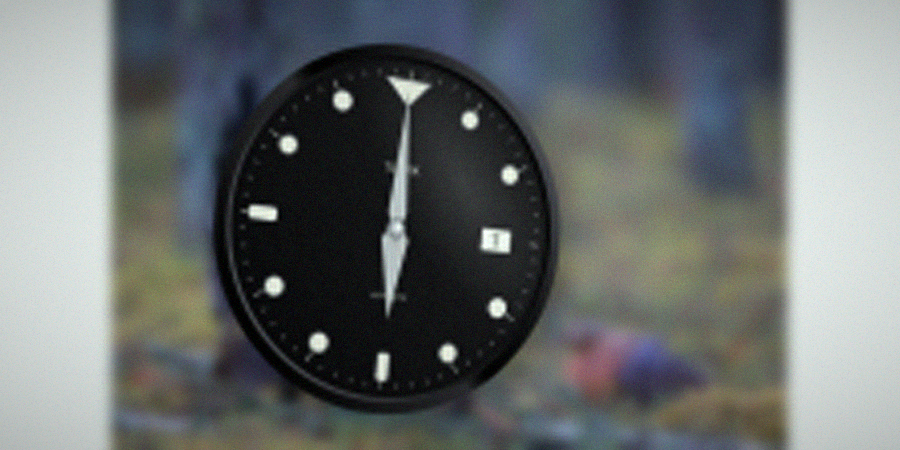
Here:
6,00
